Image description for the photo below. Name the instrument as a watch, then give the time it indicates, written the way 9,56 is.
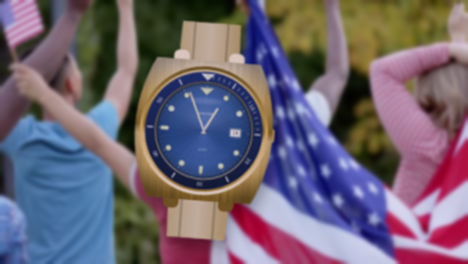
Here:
12,56
